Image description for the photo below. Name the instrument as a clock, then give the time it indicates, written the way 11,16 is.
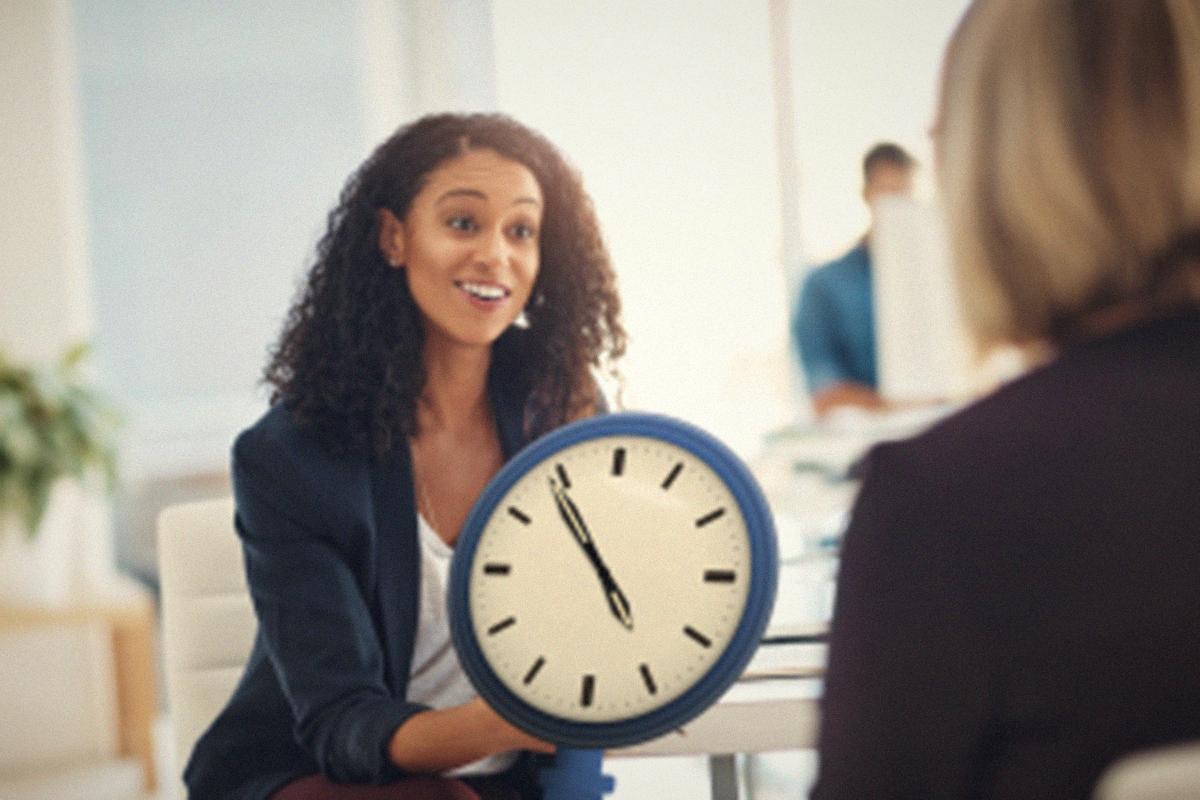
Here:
4,54
